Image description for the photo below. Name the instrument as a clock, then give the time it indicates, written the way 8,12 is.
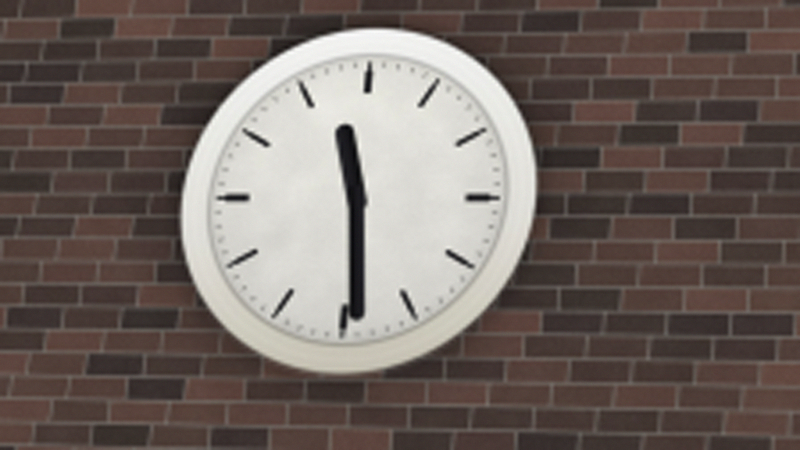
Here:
11,29
